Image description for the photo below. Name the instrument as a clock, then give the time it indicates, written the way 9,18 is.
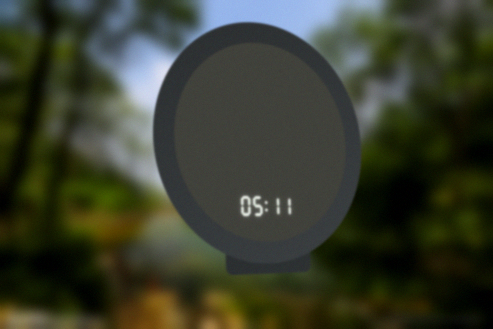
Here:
5,11
